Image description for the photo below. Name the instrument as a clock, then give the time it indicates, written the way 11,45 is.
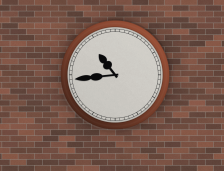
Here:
10,44
